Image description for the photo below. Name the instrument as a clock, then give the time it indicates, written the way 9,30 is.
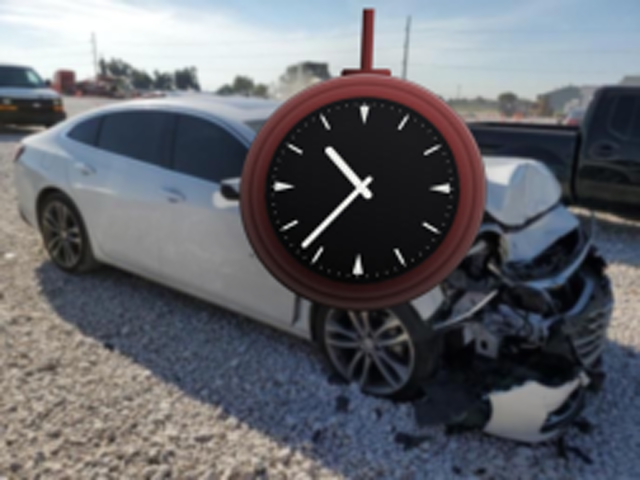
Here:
10,37
